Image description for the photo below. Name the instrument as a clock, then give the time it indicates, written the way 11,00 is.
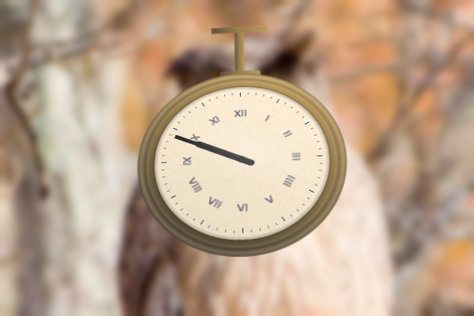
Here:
9,49
